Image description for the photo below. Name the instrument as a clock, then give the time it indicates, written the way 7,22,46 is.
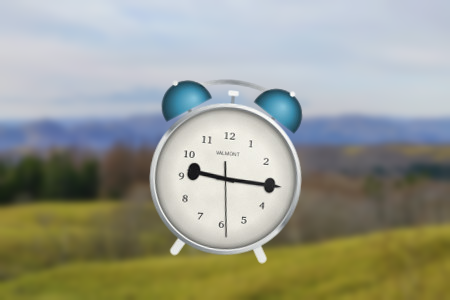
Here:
9,15,29
